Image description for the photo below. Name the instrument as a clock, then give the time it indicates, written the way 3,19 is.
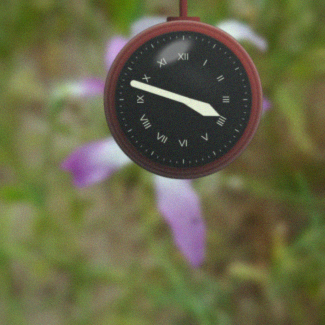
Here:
3,48
